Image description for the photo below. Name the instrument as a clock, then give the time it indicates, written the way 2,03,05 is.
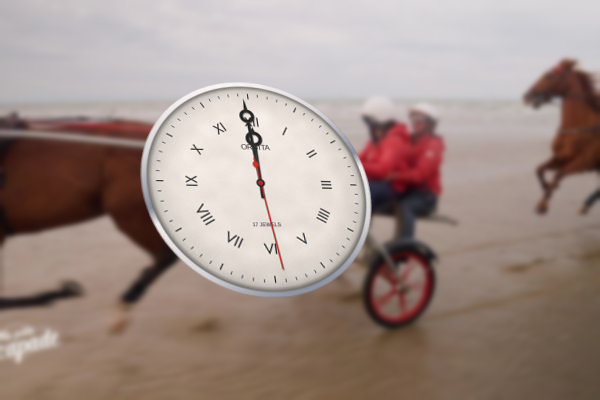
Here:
11,59,29
